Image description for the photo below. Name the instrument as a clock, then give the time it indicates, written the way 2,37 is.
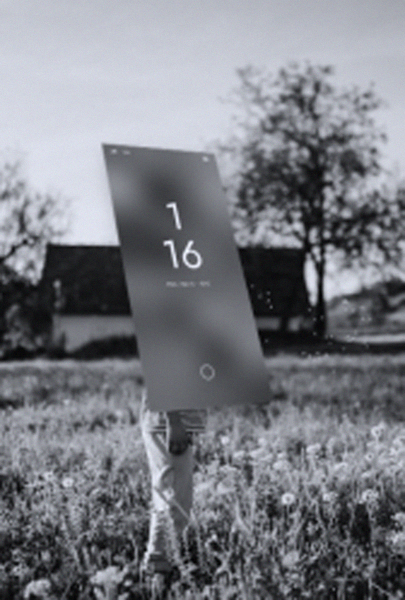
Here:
1,16
